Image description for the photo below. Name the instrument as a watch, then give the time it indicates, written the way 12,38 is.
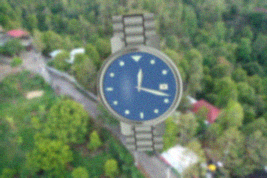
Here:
12,18
